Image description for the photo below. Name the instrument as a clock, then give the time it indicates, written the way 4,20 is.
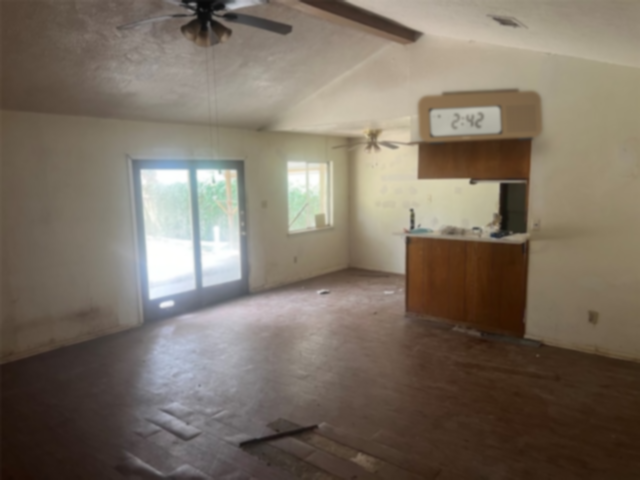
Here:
2,42
